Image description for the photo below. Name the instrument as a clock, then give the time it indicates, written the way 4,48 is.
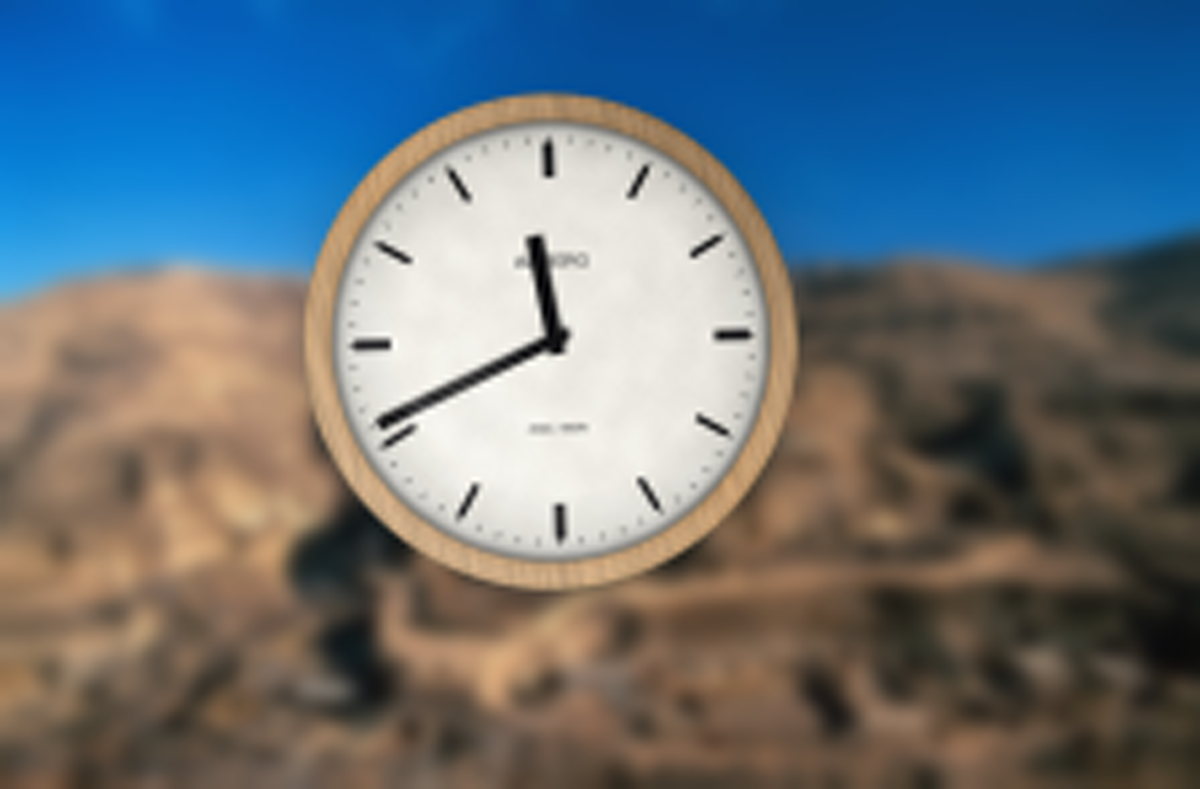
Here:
11,41
